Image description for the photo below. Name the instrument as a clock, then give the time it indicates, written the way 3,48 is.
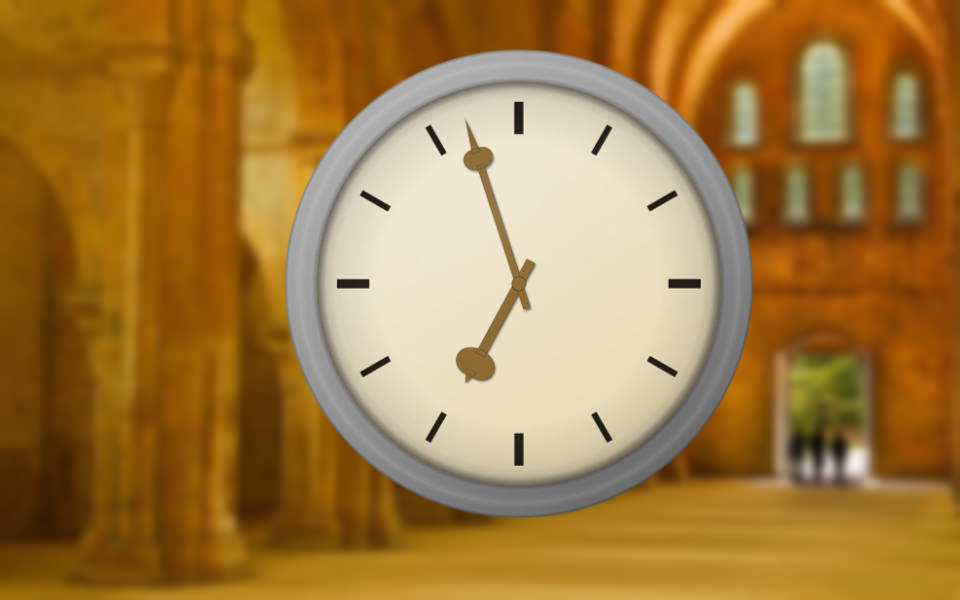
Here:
6,57
